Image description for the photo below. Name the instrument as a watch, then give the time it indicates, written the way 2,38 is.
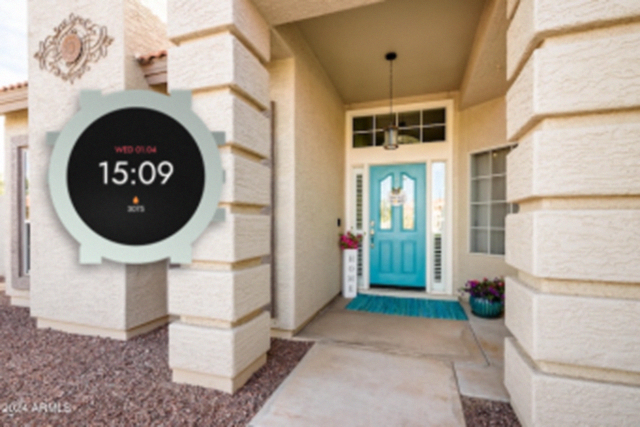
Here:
15,09
